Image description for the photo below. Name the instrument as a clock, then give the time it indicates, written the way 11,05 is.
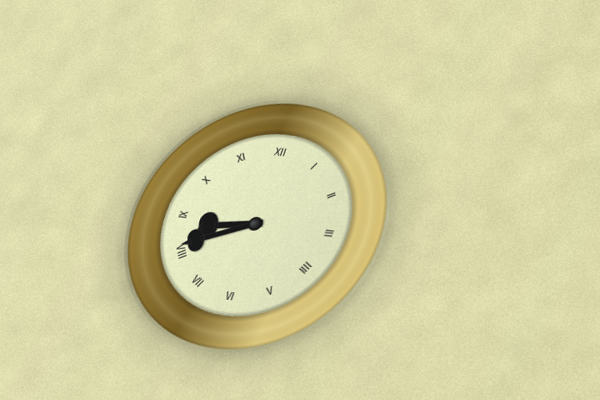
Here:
8,41
